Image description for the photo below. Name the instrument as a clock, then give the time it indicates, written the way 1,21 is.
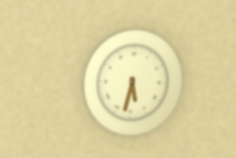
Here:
5,32
